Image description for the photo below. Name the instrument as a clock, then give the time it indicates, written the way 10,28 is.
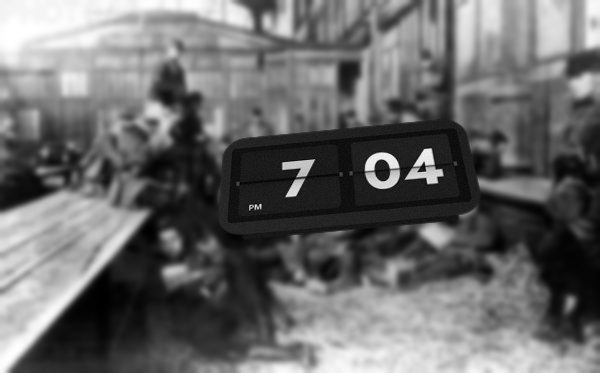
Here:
7,04
